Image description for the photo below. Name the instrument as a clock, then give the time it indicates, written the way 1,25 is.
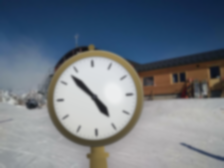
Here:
4,53
